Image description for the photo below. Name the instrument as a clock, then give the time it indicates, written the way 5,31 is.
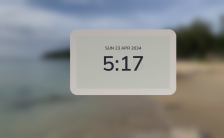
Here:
5,17
